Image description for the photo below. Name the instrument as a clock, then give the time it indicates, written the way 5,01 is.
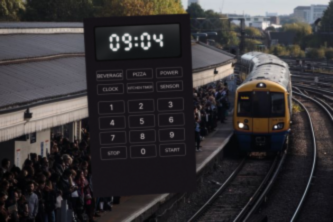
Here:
9,04
